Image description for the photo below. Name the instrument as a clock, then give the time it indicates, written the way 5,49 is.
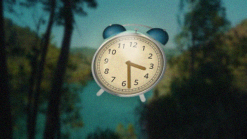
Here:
3,28
